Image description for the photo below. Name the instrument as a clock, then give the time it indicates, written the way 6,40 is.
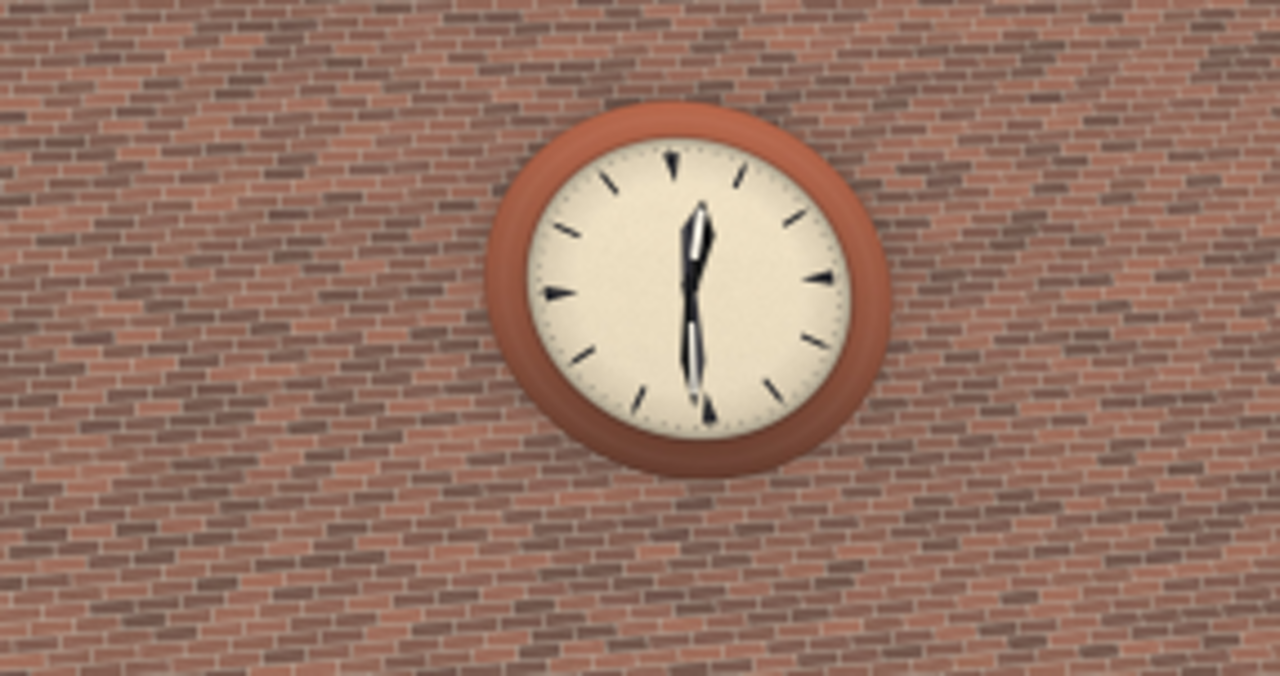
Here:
12,31
